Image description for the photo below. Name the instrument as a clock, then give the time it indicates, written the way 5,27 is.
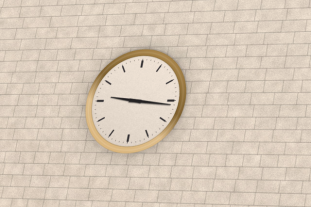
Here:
9,16
